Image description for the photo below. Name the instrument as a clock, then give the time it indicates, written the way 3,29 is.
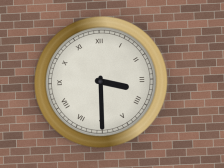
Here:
3,30
